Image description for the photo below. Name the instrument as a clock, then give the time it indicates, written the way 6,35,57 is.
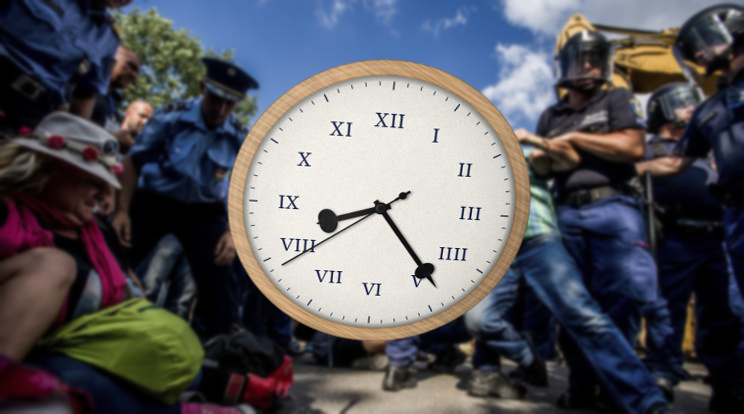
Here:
8,23,39
